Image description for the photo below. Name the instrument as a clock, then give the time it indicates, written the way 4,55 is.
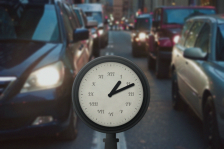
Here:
1,11
